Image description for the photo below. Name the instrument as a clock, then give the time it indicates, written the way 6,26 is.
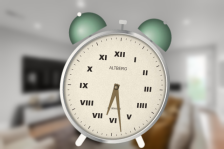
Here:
6,28
